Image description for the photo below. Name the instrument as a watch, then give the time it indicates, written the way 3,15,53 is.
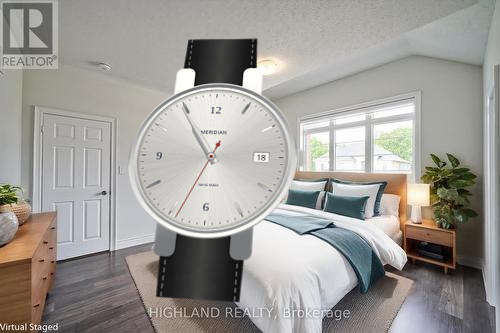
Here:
10,54,34
